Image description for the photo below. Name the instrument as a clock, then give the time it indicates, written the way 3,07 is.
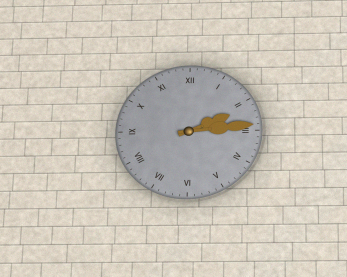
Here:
2,14
